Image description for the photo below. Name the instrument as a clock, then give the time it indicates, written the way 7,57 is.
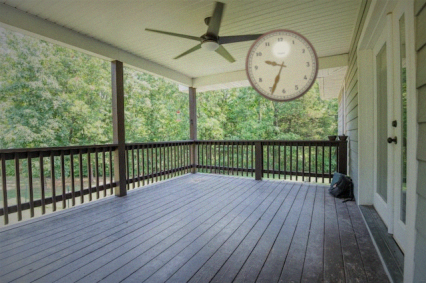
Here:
9,34
